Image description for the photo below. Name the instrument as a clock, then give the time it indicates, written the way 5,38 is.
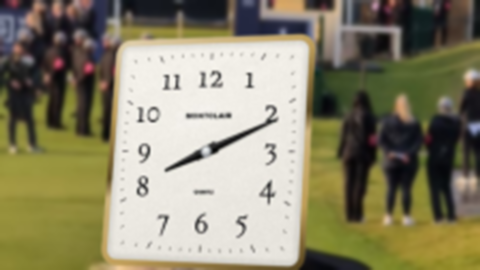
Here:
8,11
